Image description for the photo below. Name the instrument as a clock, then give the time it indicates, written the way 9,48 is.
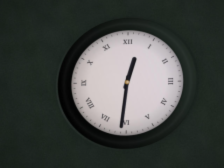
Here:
12,31
